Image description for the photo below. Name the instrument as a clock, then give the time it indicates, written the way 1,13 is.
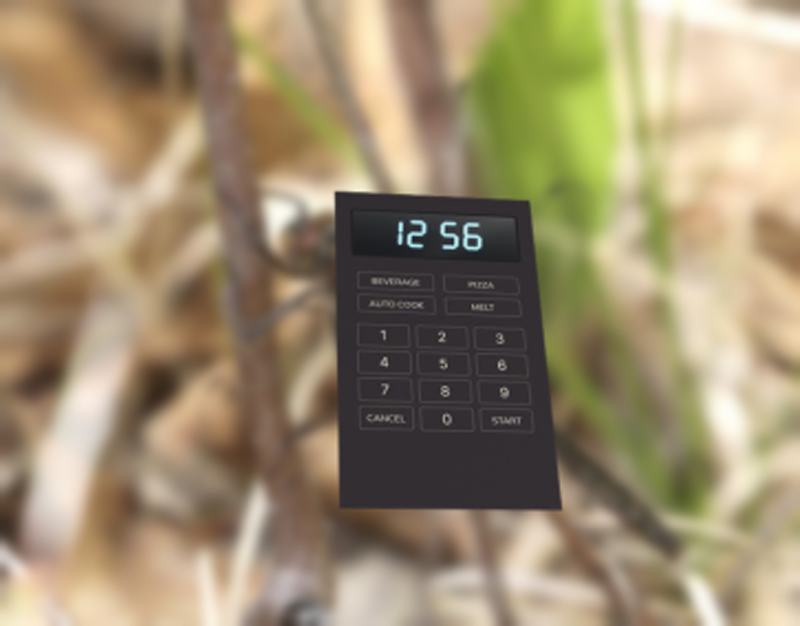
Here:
12,56
